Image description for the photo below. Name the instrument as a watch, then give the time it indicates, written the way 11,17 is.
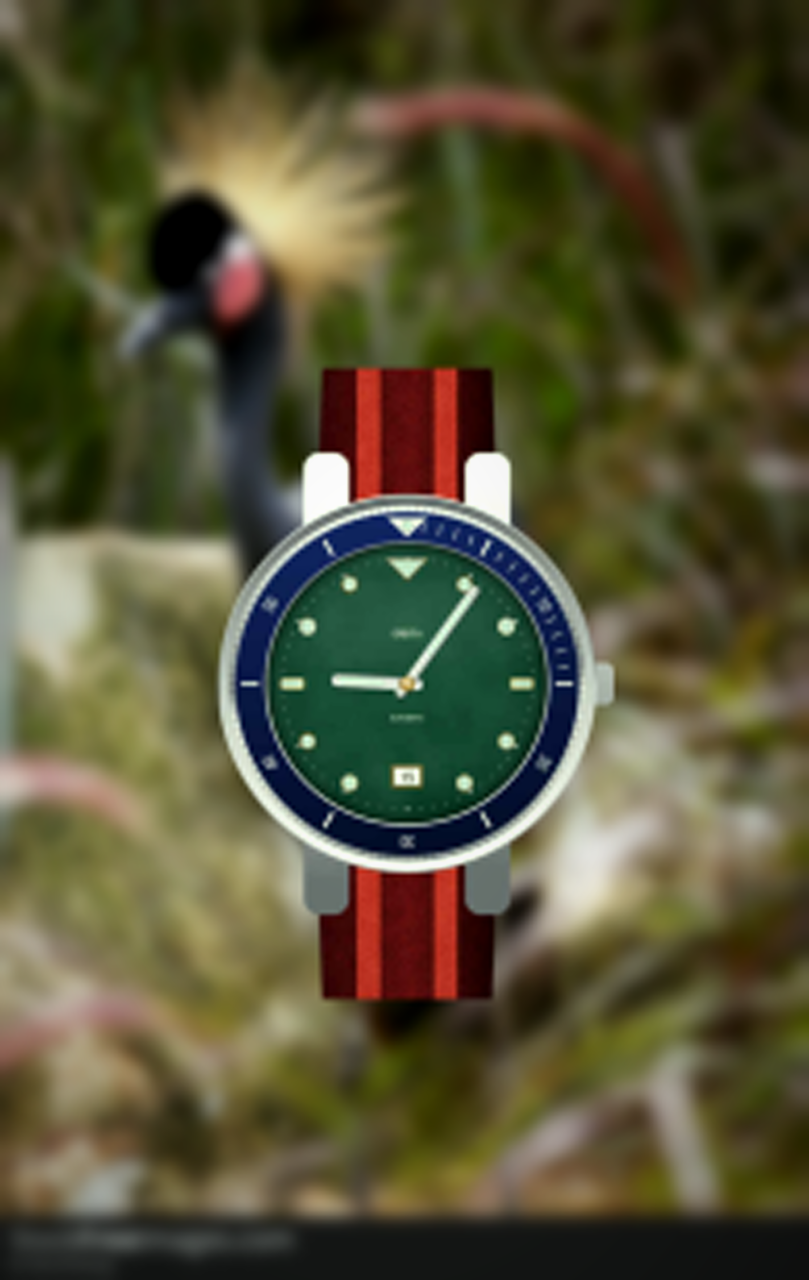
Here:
9,06
